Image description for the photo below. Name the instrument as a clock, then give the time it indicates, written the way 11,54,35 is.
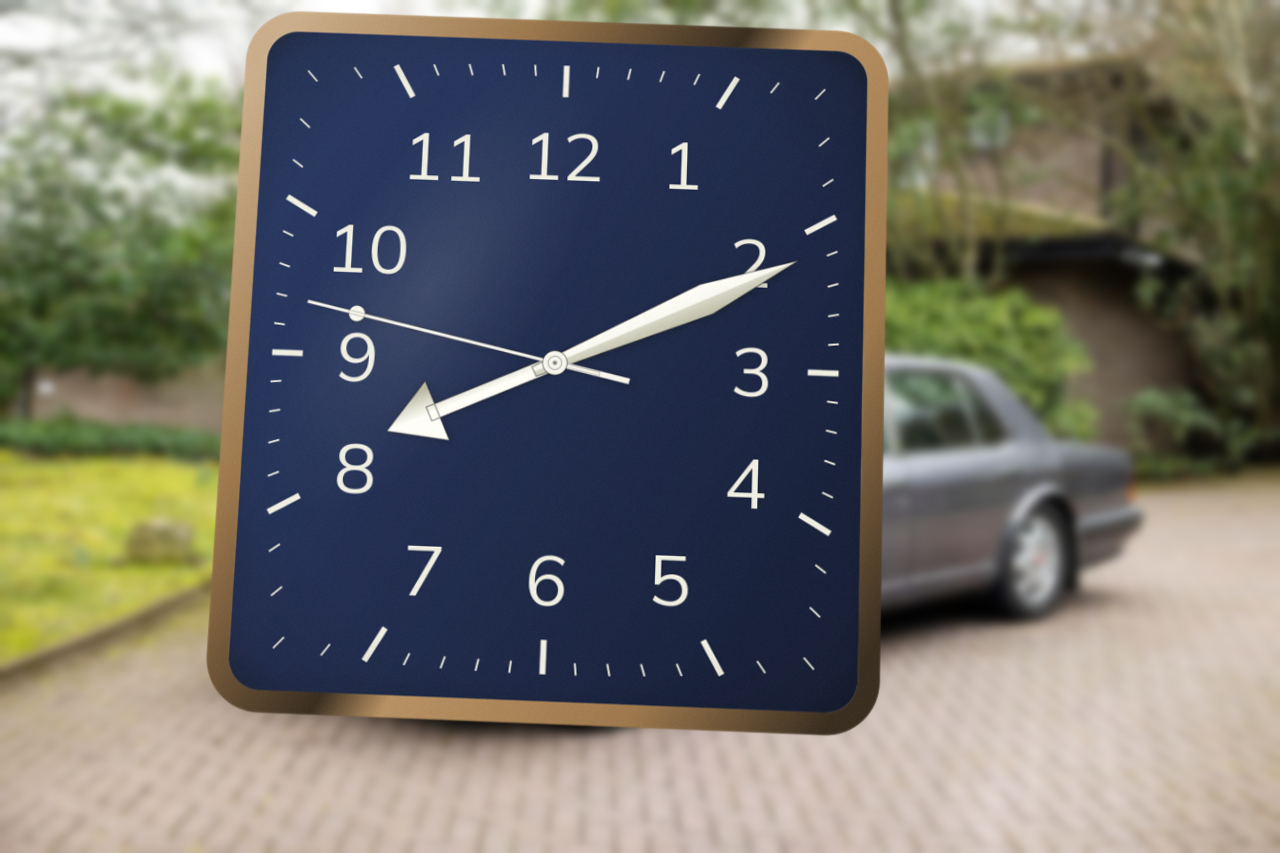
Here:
8,10,47
